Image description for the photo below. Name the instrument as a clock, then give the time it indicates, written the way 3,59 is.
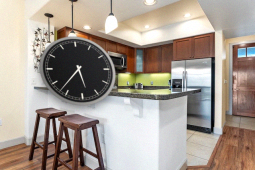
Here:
5,37
